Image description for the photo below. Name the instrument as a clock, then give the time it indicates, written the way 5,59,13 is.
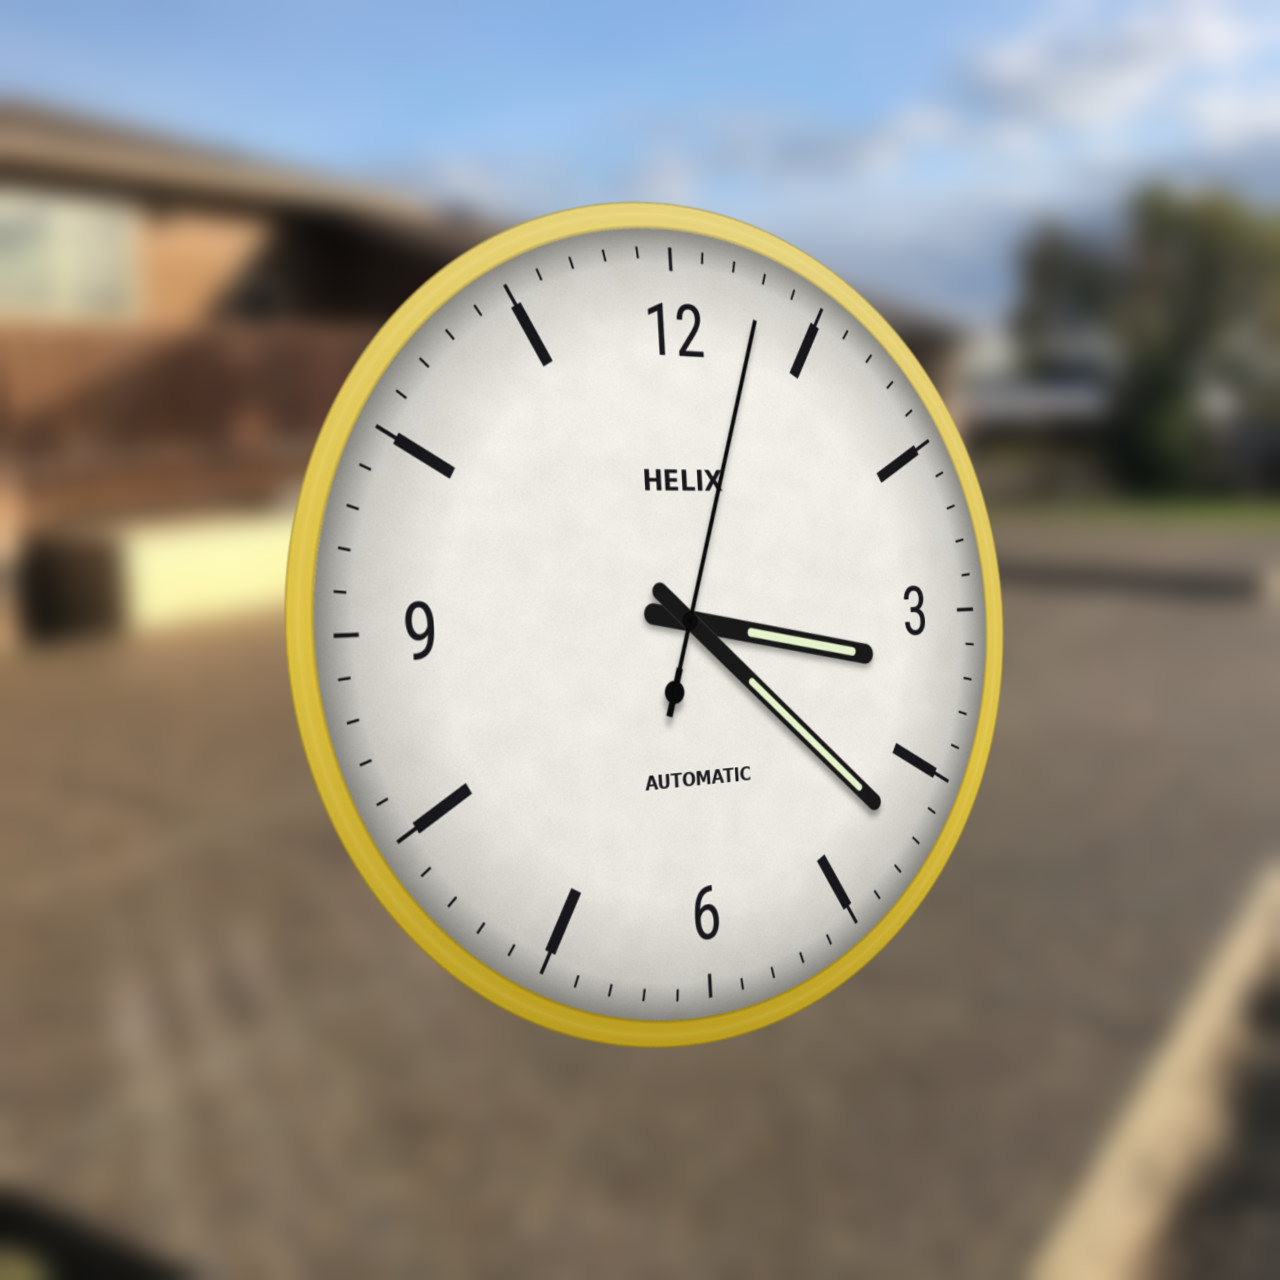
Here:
3,22,03
